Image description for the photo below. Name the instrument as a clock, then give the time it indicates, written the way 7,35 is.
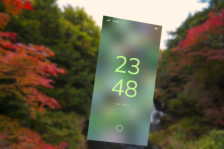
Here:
23,48
